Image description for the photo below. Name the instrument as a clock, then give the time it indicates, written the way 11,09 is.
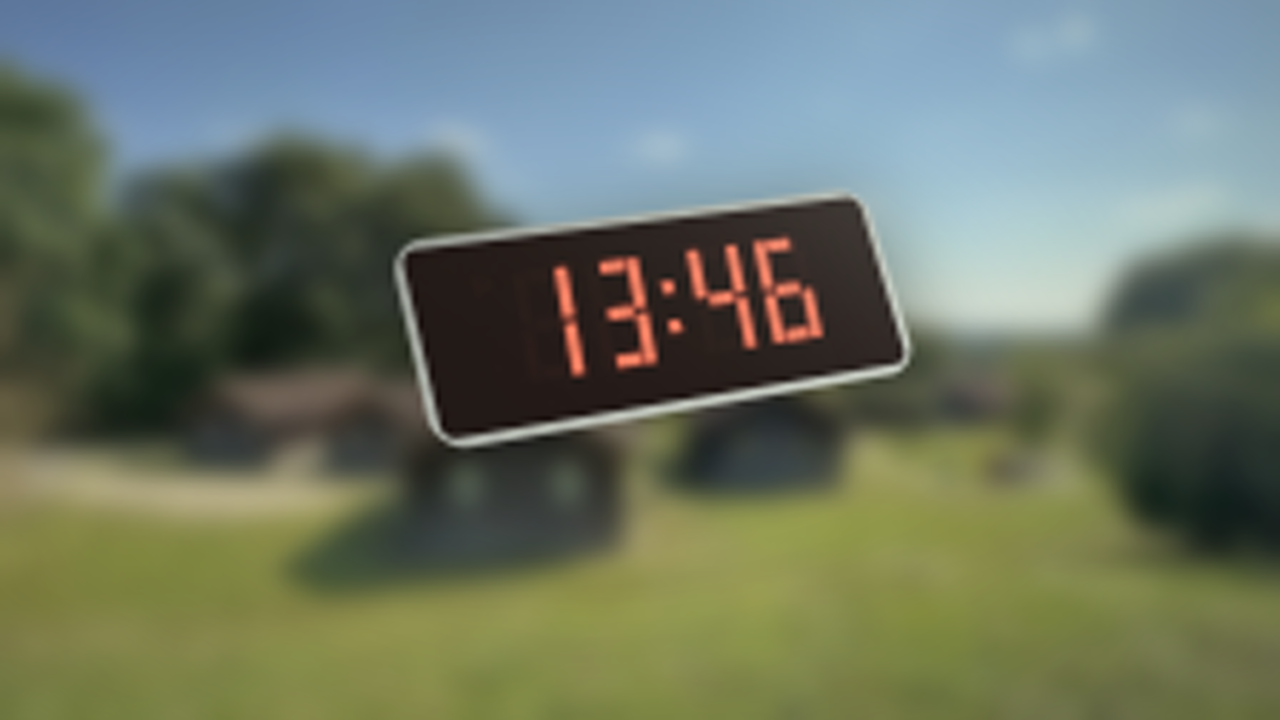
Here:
13,46
